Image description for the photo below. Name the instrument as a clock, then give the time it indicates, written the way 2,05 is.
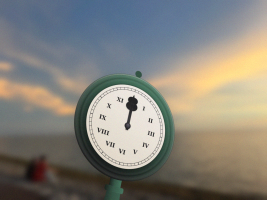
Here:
12,00
